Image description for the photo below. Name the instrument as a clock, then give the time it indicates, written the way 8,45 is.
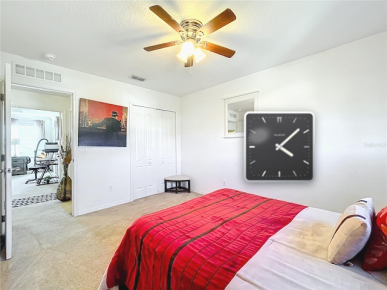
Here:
4,08
